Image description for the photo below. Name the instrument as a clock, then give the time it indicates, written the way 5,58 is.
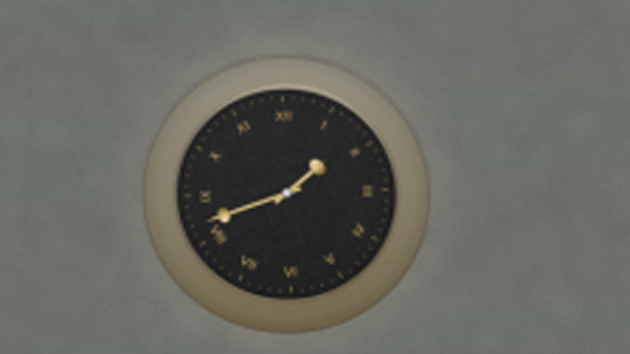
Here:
1,42
